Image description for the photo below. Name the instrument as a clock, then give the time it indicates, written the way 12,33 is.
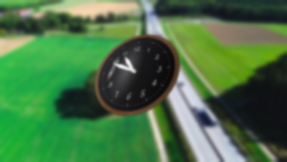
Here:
10,49
